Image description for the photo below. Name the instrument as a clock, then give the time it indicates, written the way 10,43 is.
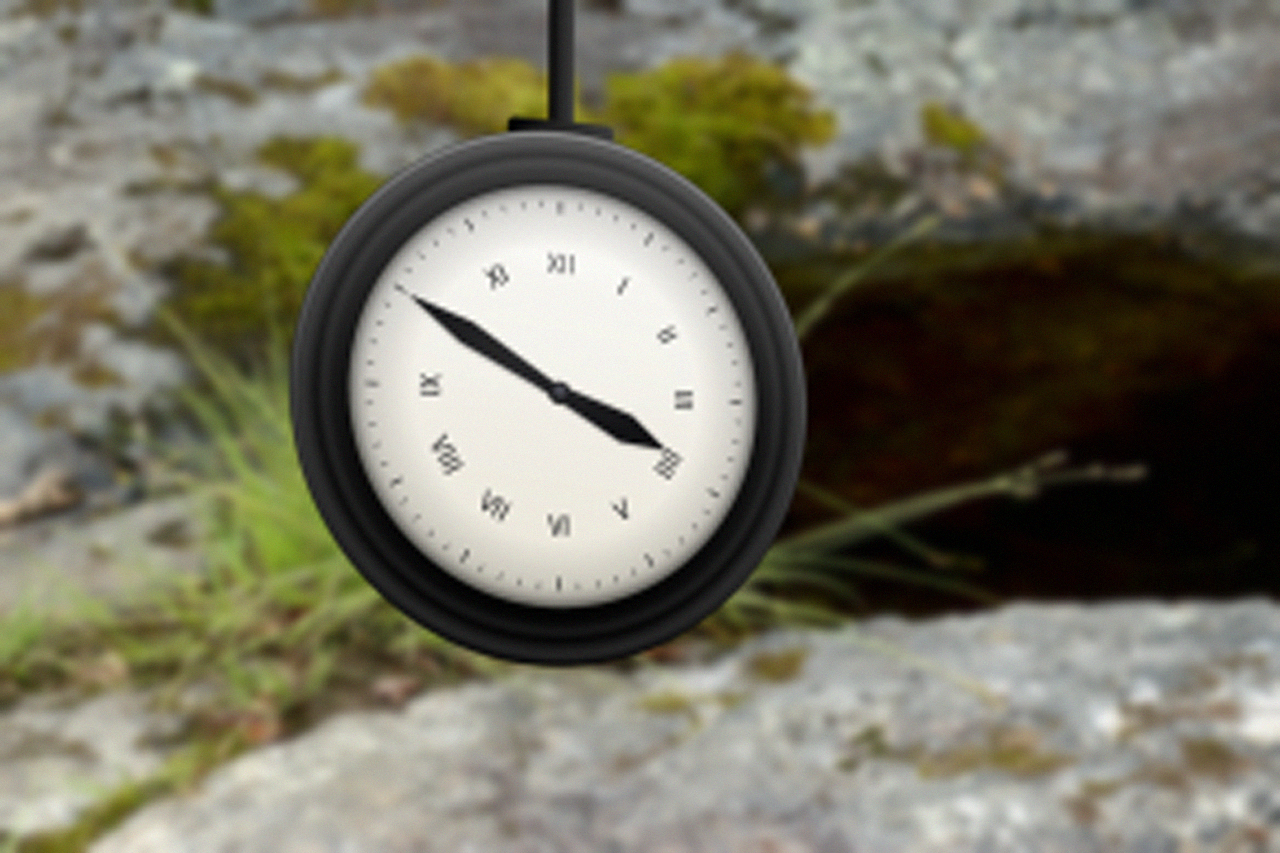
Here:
3,50
